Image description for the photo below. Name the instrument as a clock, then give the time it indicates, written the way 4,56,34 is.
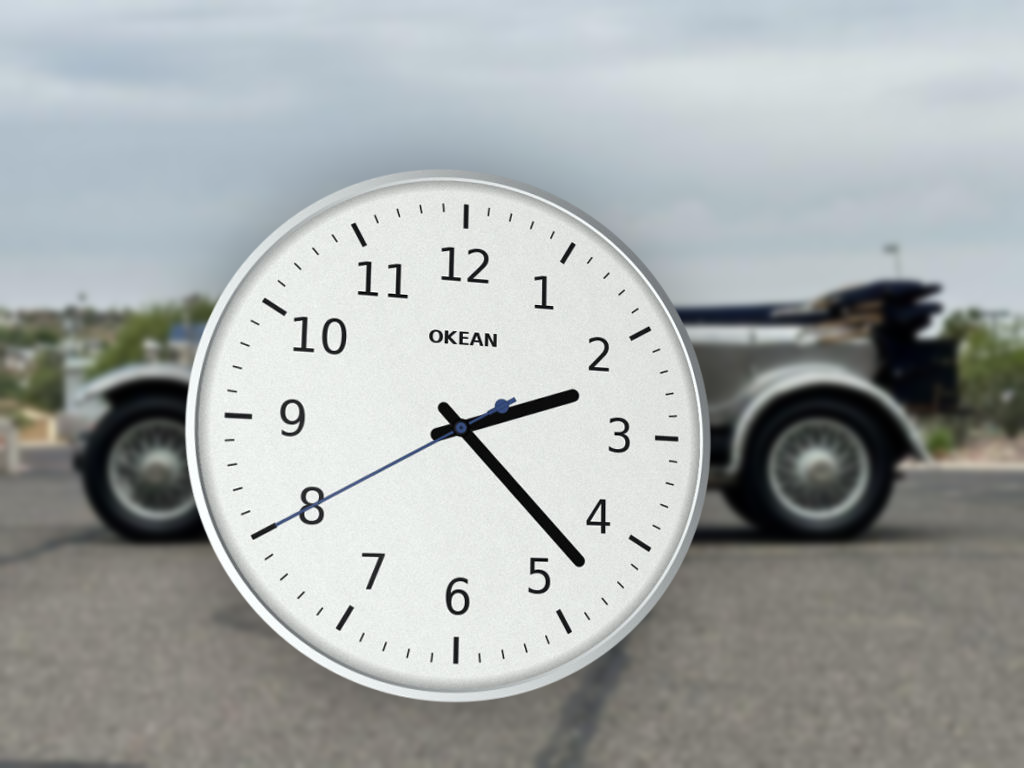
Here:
2,22,40
